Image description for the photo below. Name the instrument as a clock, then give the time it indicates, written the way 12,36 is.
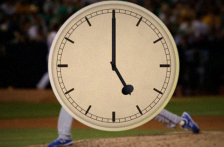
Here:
5,00
